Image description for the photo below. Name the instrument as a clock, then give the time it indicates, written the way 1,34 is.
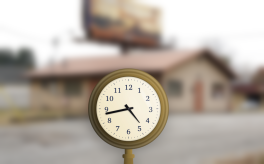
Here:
4,43
